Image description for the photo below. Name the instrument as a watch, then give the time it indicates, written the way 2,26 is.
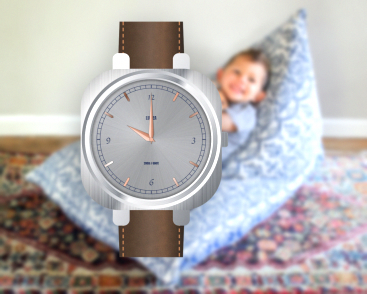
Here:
10,00
